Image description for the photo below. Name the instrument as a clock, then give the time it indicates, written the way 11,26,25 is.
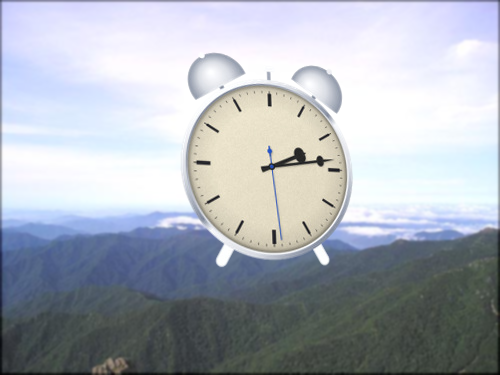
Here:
2,13,29
